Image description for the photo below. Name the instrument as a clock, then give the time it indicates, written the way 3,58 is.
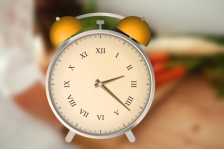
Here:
2,22
